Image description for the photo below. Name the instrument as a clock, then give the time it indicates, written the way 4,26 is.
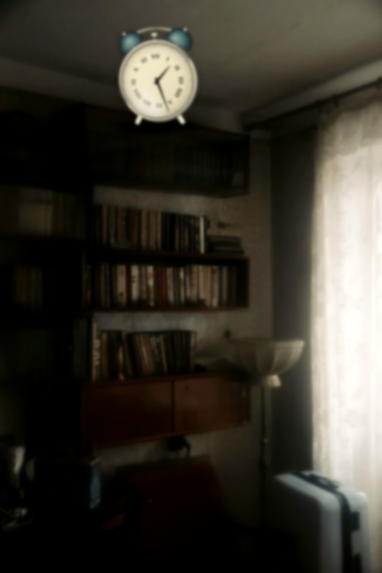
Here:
1,27
